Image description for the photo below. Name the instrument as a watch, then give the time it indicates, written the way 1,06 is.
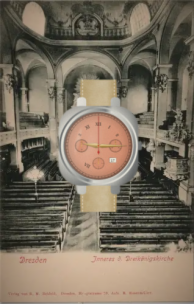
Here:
9,15
